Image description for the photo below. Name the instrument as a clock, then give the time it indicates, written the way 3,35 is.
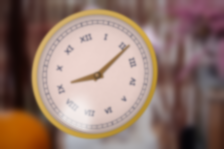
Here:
9,11
